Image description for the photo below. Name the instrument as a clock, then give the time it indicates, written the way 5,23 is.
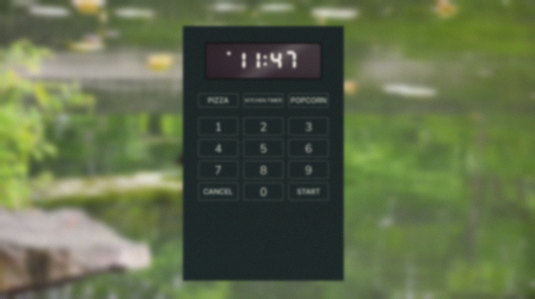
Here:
11,47
